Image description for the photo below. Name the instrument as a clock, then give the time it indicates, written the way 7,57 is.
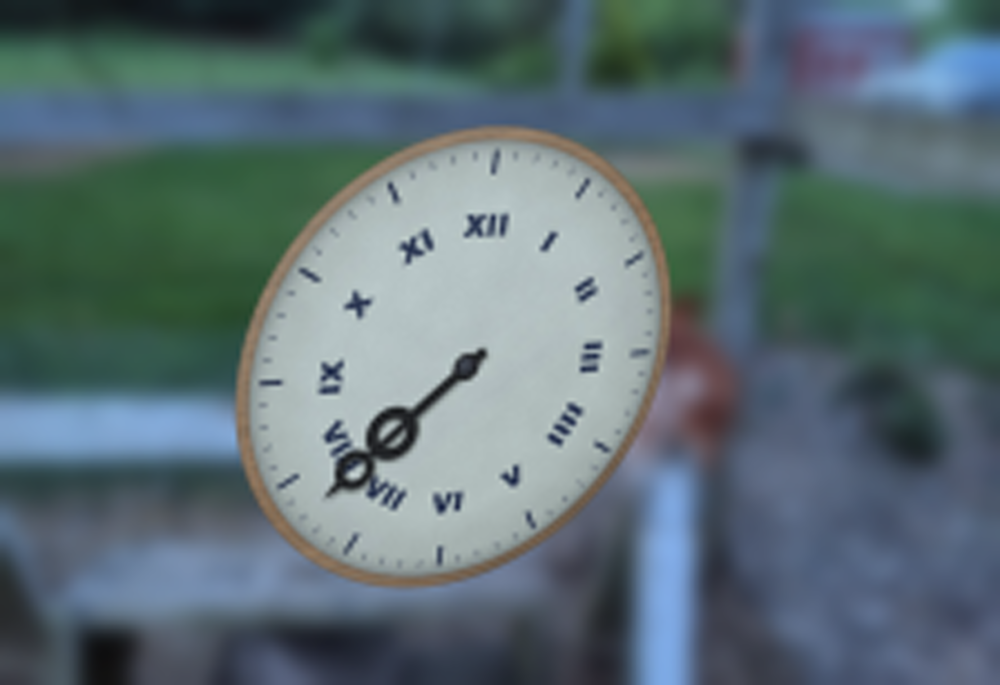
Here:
7,38
